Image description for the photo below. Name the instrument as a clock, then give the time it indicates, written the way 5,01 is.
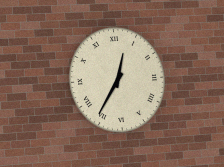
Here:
12,36
